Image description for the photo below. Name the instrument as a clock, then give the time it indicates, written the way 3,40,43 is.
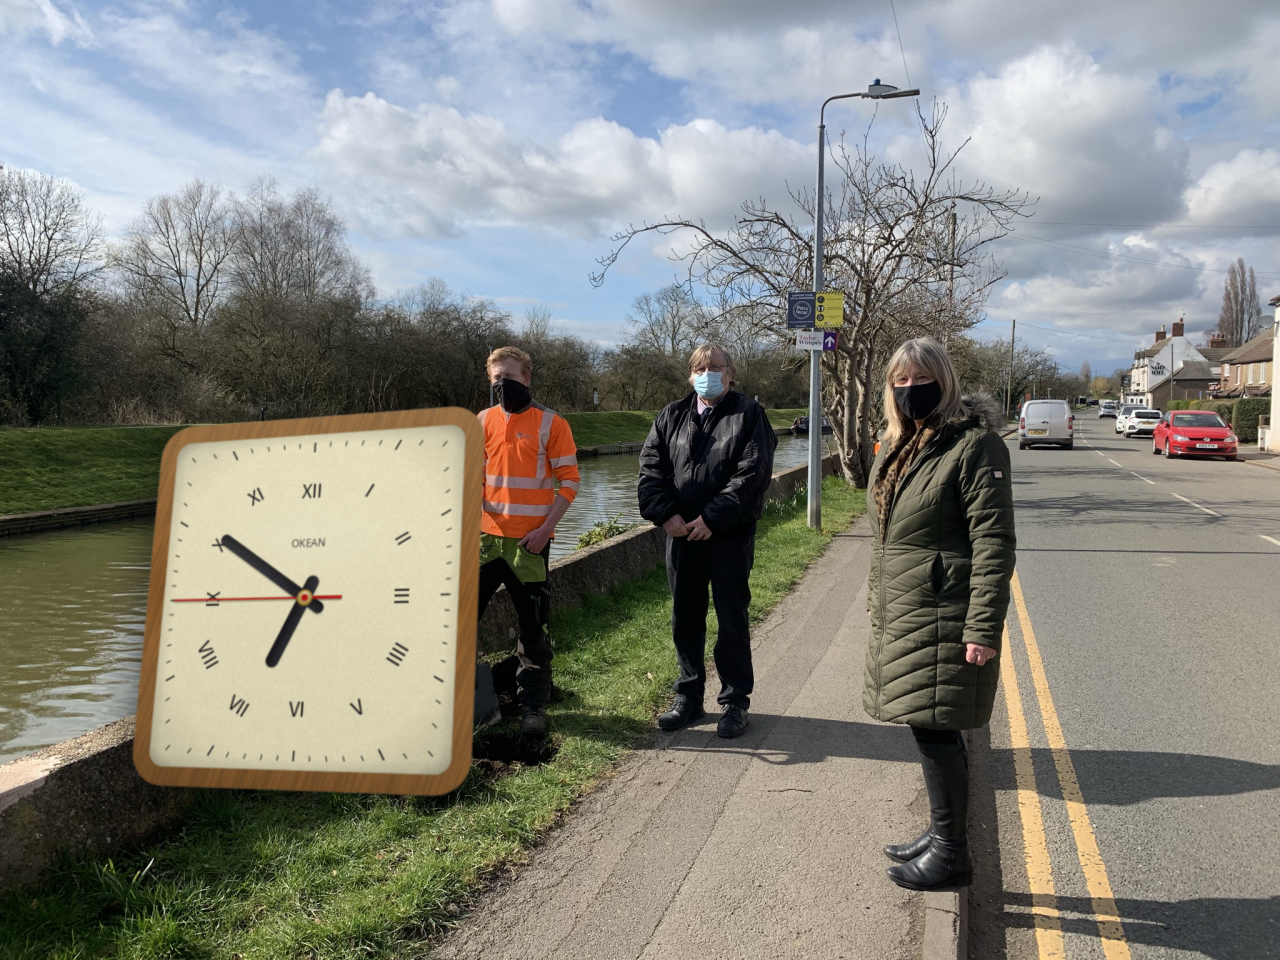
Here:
6,50,45
